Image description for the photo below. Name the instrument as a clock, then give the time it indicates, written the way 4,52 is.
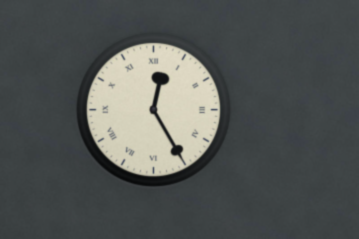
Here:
12,25
